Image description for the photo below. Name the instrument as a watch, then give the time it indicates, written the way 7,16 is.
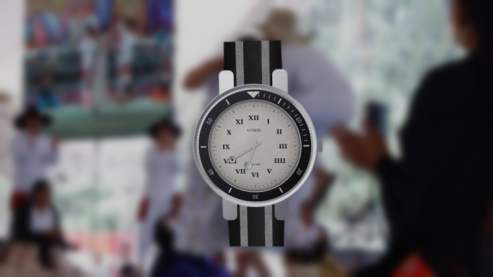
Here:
6,40
